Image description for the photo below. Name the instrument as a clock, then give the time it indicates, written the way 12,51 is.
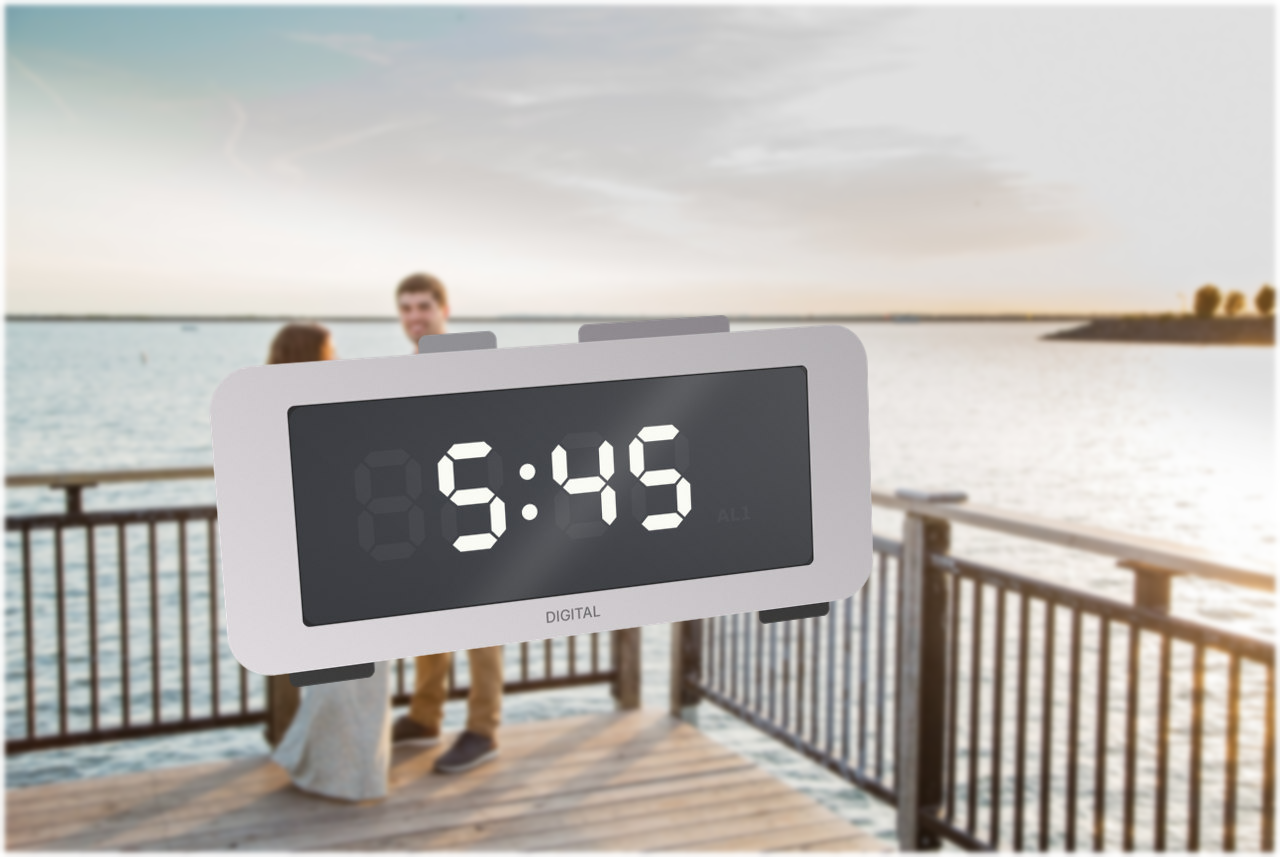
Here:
5,45
